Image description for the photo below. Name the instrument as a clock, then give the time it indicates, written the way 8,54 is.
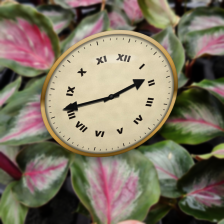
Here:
1,41
